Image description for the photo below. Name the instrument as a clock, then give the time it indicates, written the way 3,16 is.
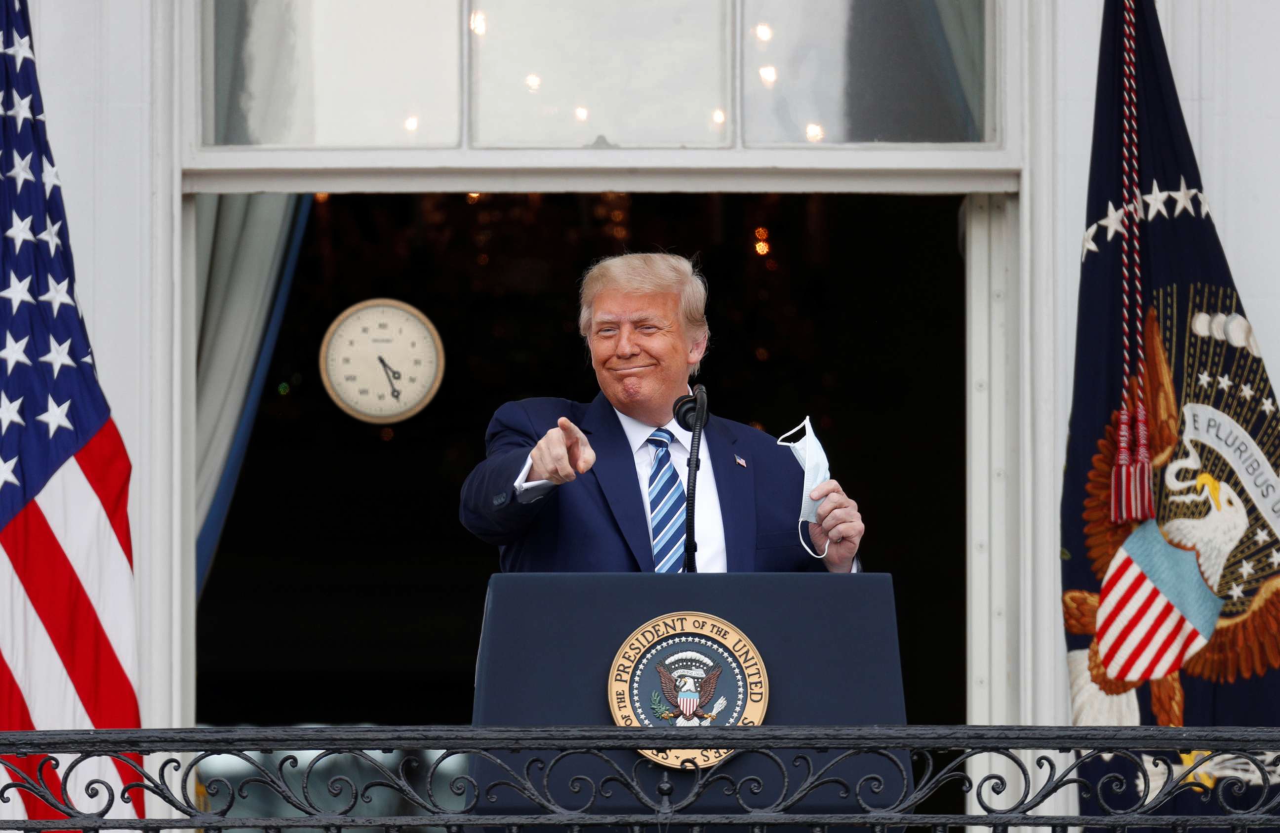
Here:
4,26
